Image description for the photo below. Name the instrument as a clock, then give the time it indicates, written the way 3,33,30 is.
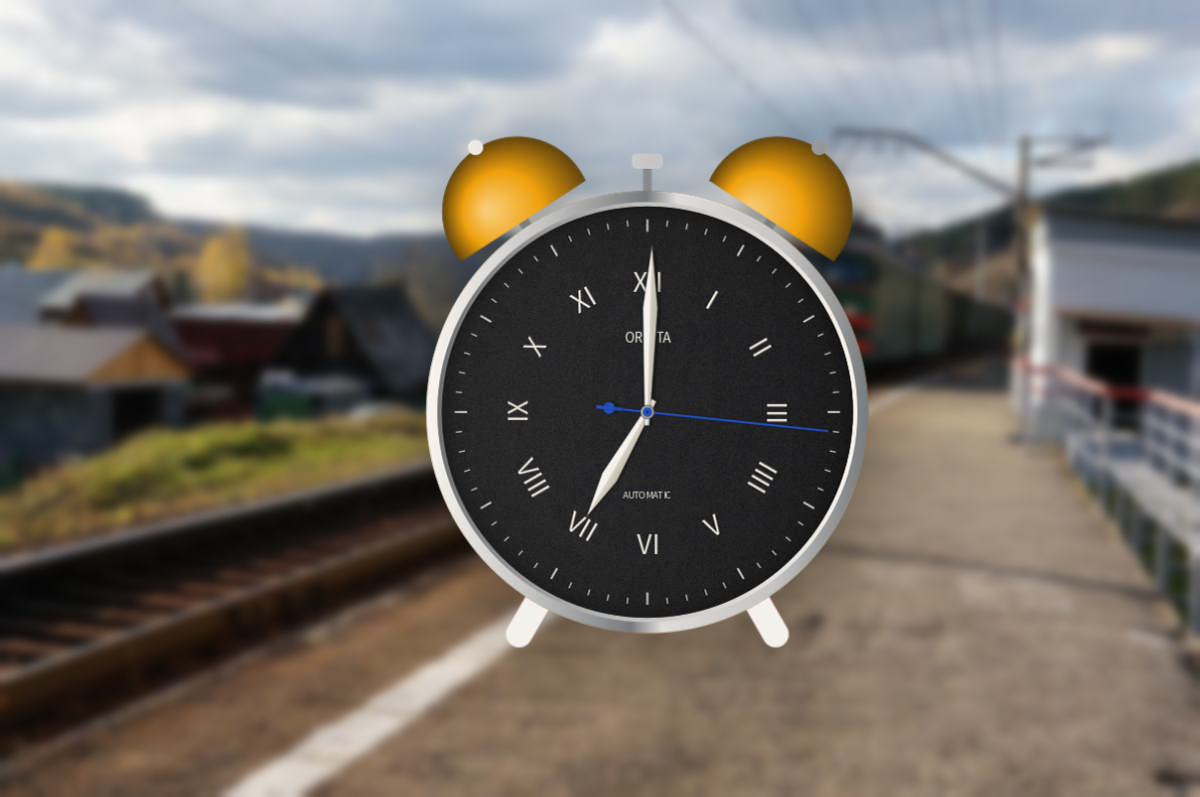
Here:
7,00,16
